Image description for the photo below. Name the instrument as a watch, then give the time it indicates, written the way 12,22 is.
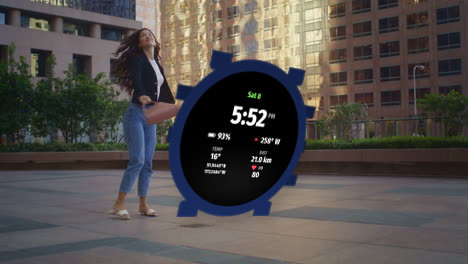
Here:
5,52
